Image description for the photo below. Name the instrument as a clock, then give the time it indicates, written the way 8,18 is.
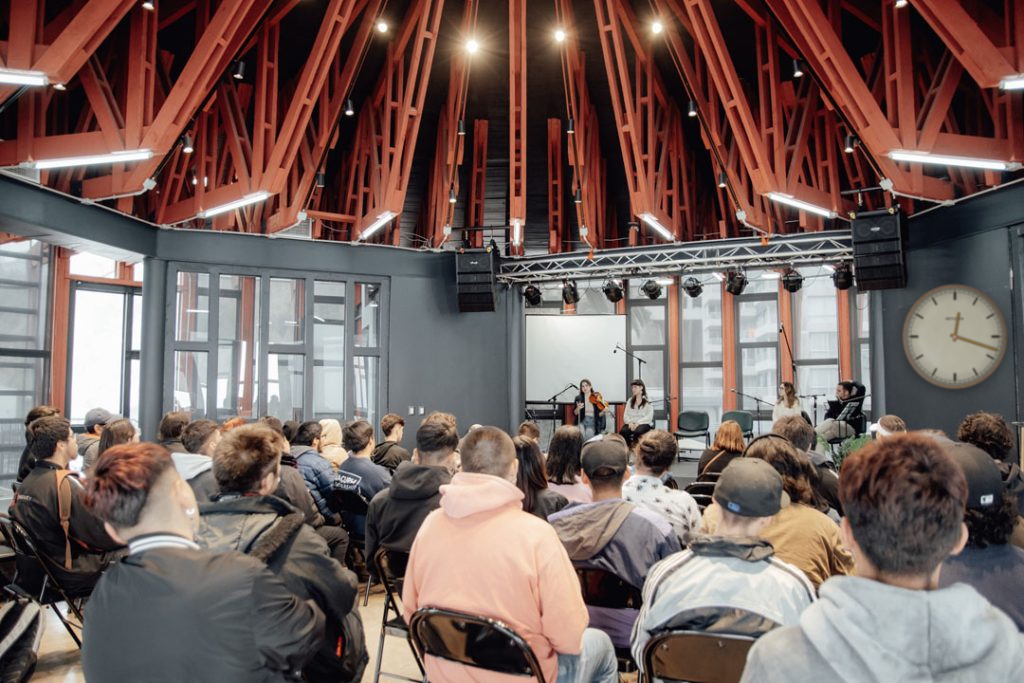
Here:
12,18
